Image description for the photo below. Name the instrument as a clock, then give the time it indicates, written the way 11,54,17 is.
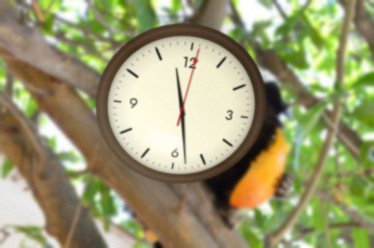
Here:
11,28,01
